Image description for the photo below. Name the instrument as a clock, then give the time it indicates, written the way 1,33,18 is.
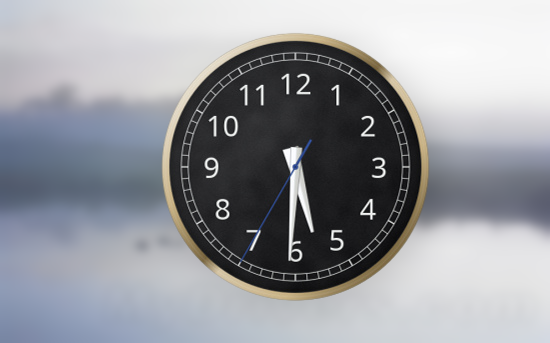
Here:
5,30,35
